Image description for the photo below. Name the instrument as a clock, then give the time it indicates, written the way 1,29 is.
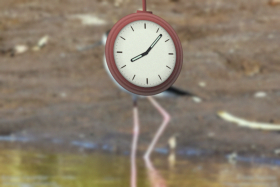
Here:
8,07
